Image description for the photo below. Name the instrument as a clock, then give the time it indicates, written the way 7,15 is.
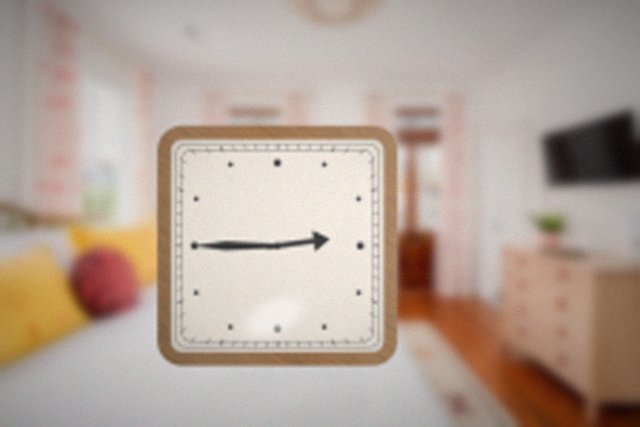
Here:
2,45
